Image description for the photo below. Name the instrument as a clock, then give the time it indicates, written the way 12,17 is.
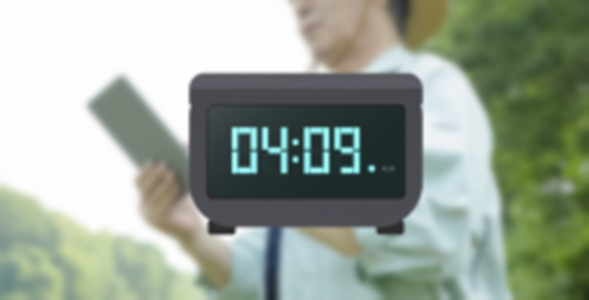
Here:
4,09
